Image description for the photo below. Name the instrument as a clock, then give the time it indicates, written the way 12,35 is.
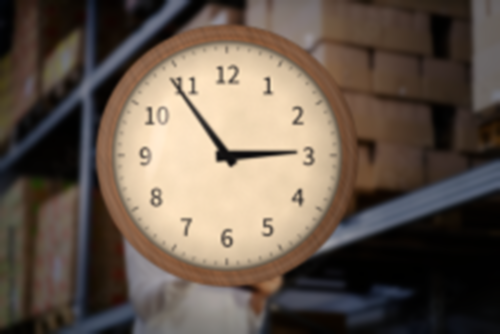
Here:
2,54
